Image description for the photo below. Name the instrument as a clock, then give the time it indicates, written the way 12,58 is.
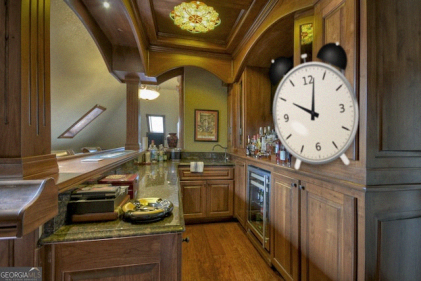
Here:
10,02
